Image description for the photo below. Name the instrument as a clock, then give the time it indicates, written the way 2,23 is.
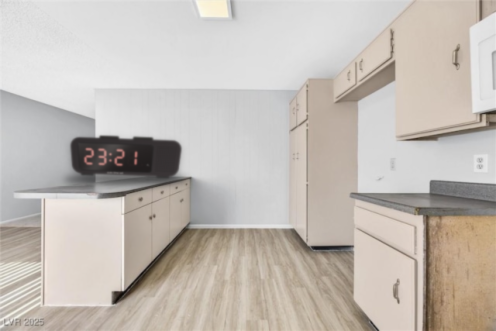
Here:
23,21
